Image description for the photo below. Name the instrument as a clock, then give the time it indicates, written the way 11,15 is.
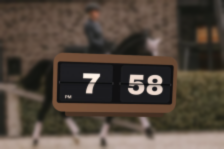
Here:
7,58
